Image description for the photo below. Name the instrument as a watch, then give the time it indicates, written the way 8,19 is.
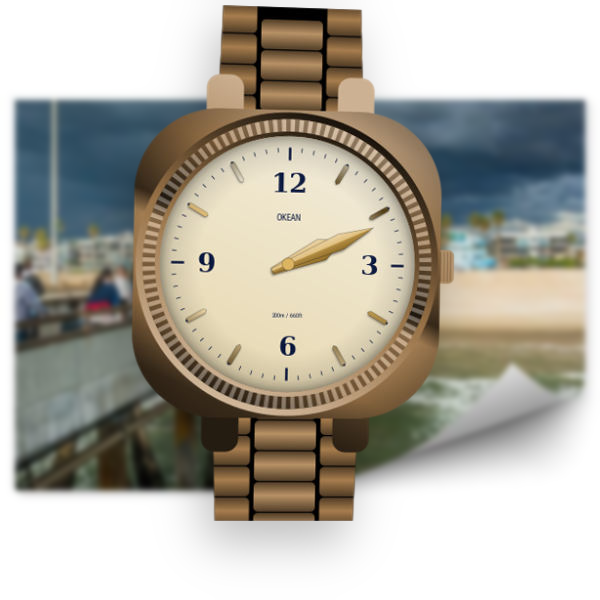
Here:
2,11
